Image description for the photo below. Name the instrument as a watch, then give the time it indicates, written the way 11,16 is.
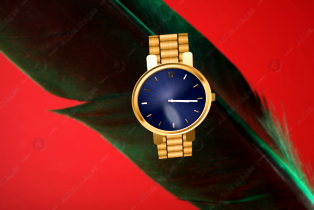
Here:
3,16
